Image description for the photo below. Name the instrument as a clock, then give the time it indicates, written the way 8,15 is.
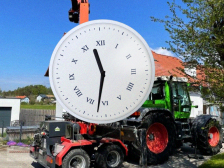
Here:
11,32
